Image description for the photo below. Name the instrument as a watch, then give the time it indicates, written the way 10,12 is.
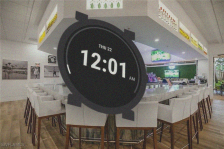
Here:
12,01
